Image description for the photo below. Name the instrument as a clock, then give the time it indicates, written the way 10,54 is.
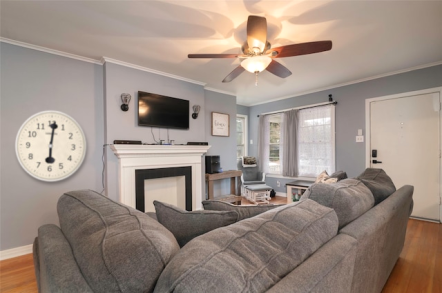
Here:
6,01
